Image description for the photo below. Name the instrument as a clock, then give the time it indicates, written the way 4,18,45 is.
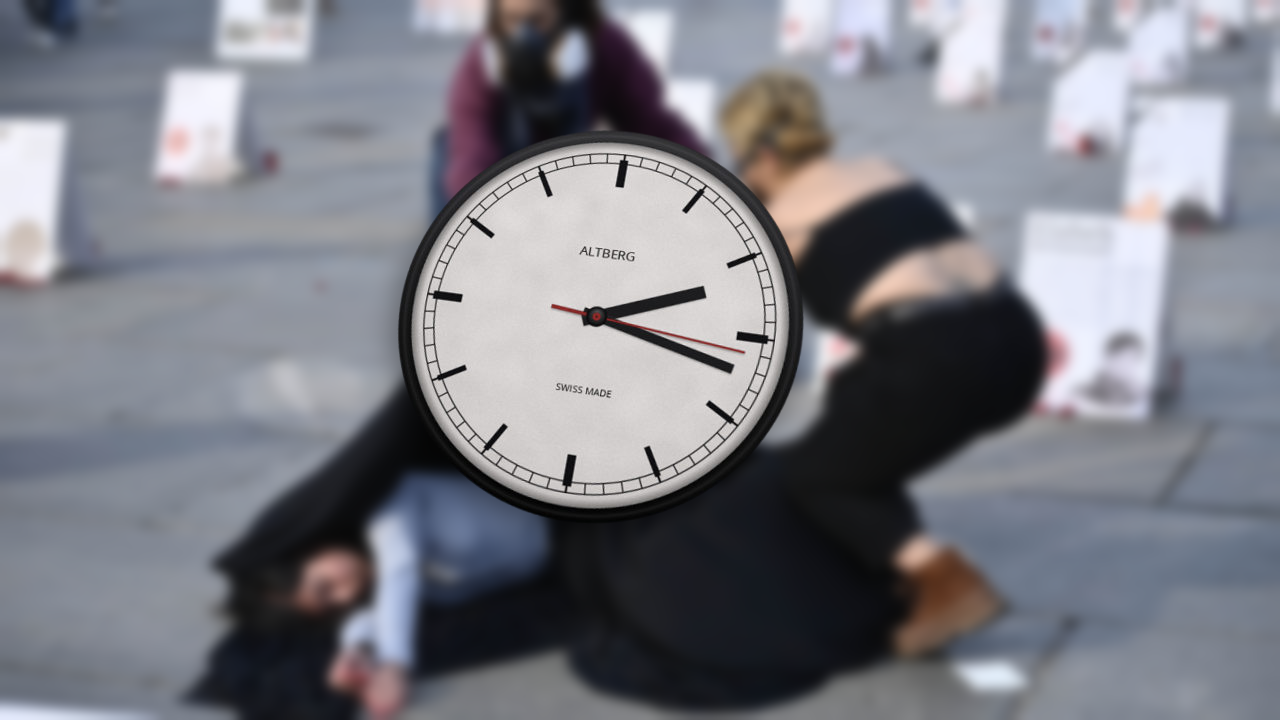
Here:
2,17,16
